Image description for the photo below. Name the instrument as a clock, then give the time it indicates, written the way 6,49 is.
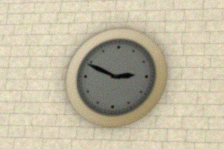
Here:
2,49
